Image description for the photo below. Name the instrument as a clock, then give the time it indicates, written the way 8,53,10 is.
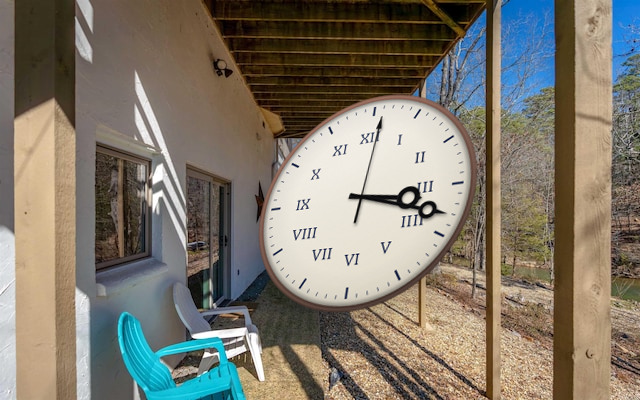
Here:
3,18,01
